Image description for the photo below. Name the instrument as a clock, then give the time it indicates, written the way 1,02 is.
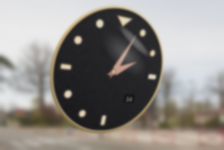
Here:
2,04
